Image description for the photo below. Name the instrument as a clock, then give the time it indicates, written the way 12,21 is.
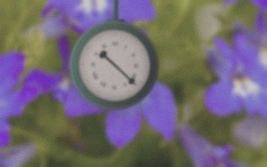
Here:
10,22
